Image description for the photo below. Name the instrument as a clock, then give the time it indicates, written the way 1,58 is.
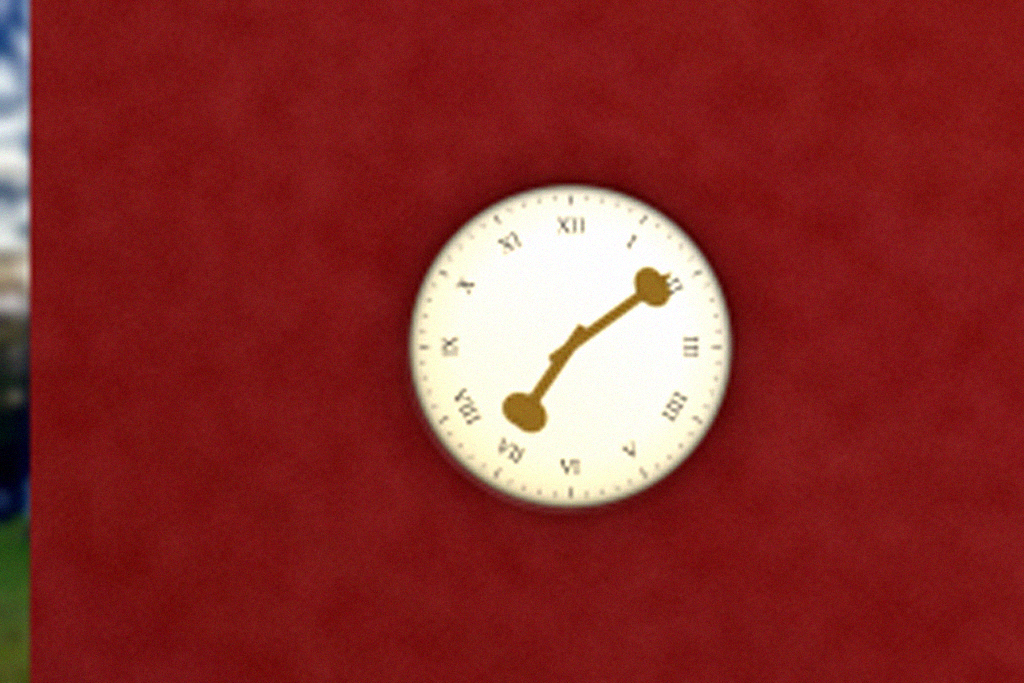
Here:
7,09
